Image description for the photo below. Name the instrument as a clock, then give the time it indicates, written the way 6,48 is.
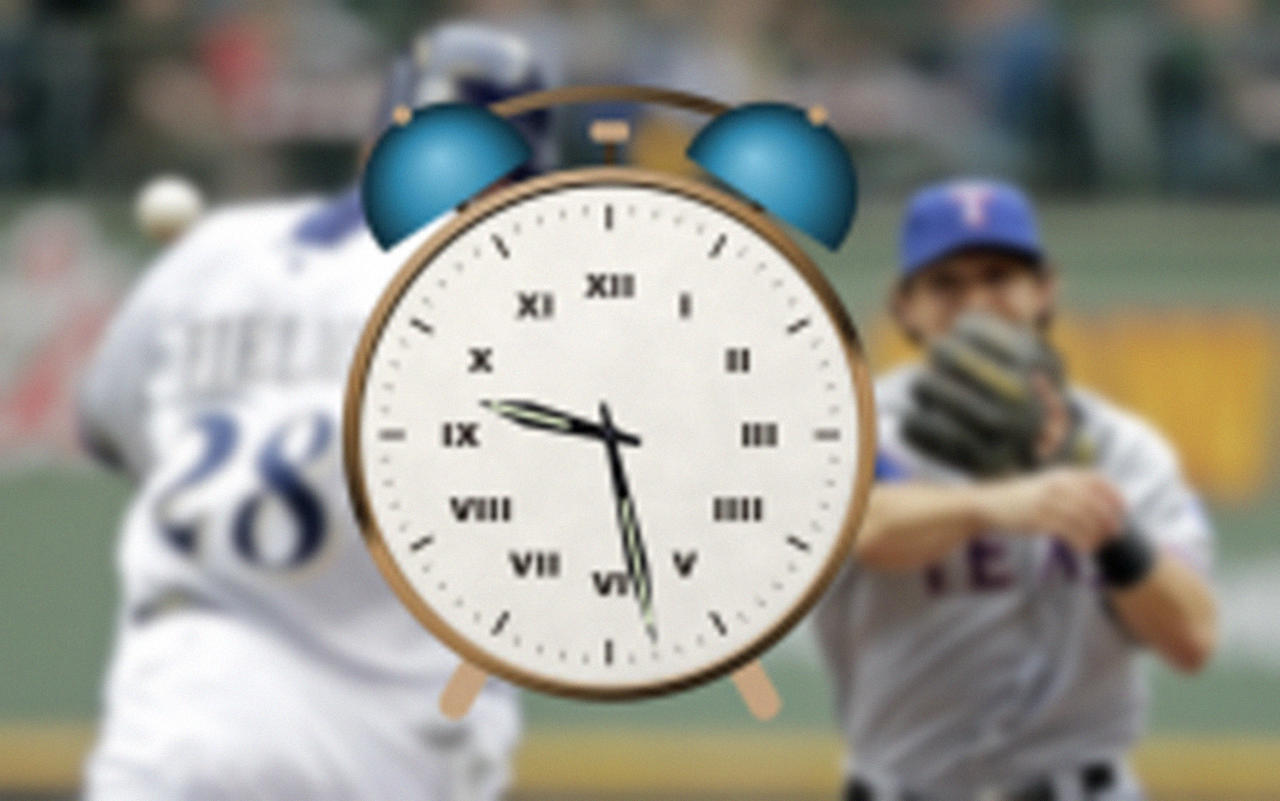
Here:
9,28
